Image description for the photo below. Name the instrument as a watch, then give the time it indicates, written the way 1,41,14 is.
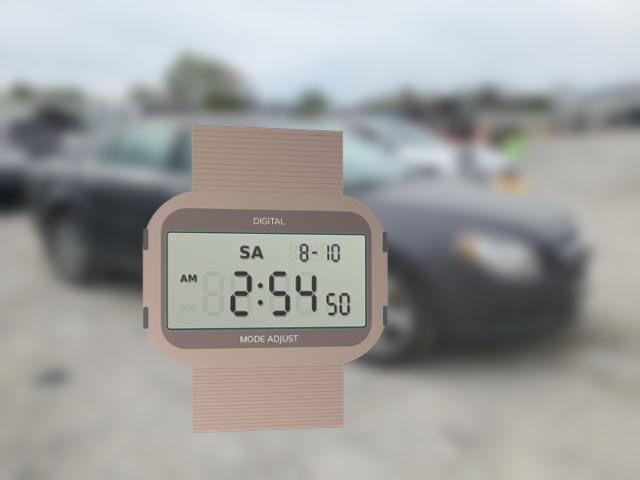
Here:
2,54,50
